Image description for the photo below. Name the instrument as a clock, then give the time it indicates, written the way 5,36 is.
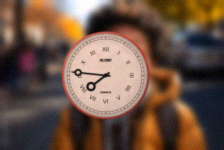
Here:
7,46
